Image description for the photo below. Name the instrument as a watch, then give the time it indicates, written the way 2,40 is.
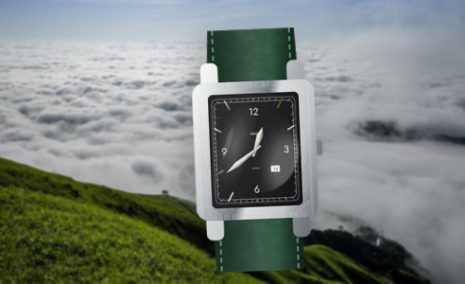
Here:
12,39
